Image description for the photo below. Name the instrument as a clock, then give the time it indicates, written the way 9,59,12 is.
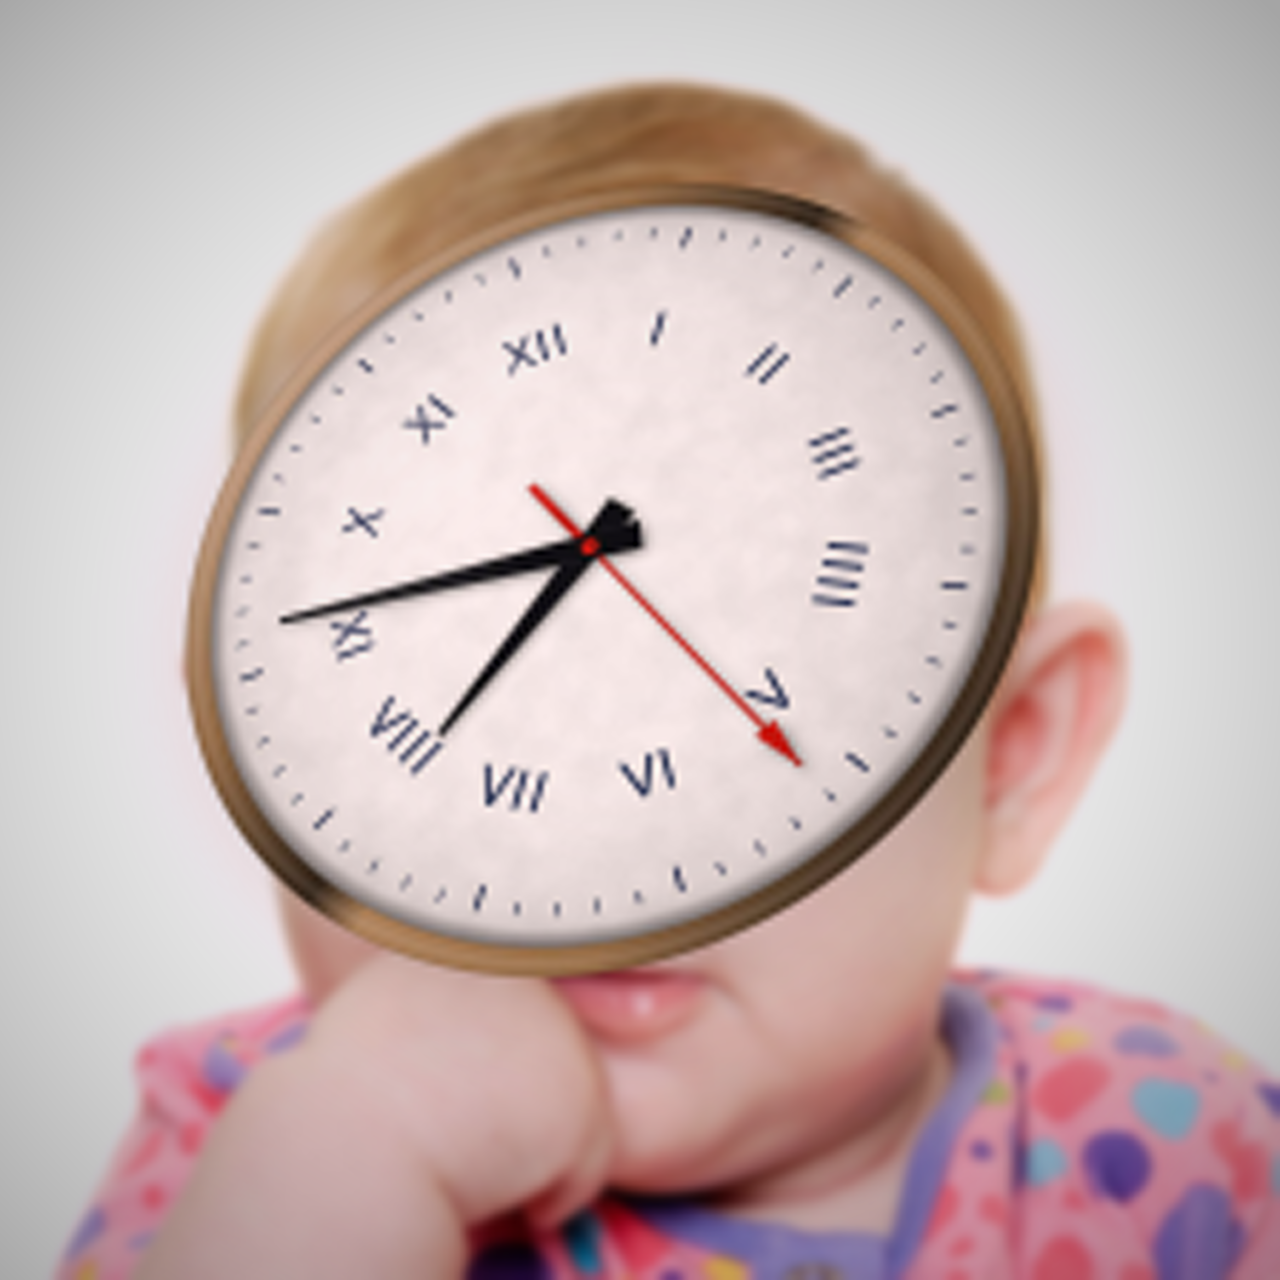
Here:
7,46,26
